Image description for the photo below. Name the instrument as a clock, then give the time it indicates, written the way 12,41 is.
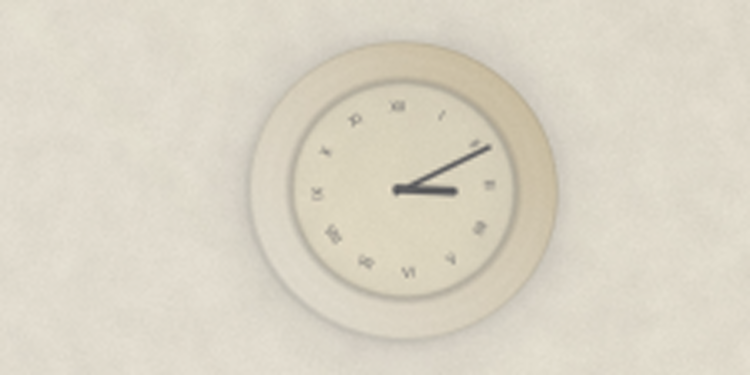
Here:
3,11
